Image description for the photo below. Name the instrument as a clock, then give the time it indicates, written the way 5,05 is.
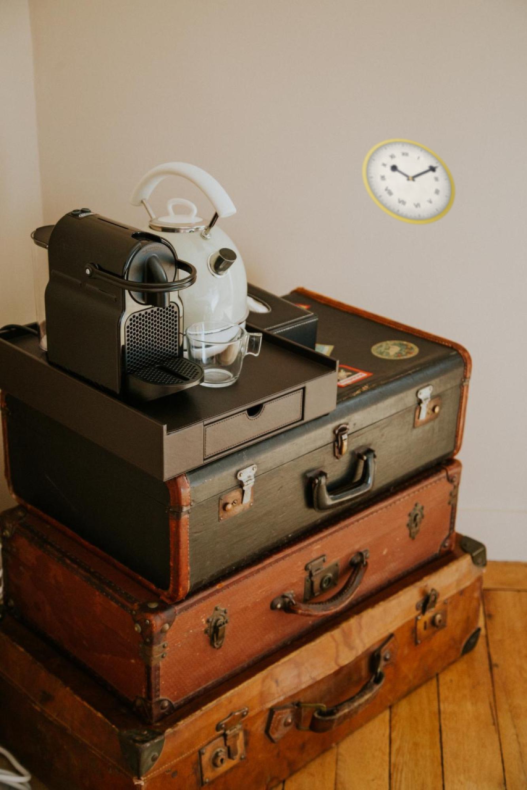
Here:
10,11
